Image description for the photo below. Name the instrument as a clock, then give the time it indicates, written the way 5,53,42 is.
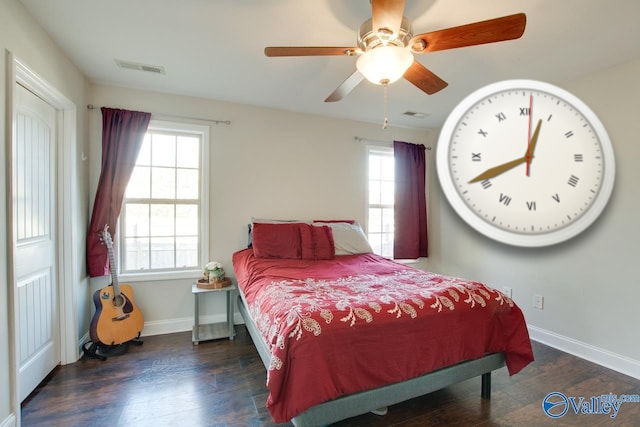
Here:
12,41,01
